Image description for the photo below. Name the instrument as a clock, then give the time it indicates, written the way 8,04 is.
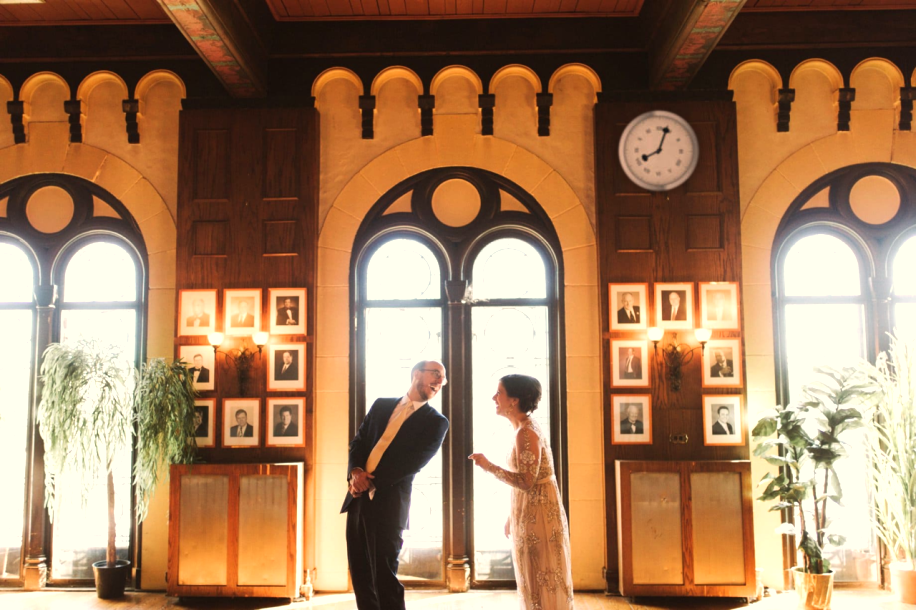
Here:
8,03
